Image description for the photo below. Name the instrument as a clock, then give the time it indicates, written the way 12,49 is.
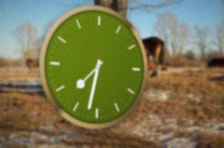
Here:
7,32
